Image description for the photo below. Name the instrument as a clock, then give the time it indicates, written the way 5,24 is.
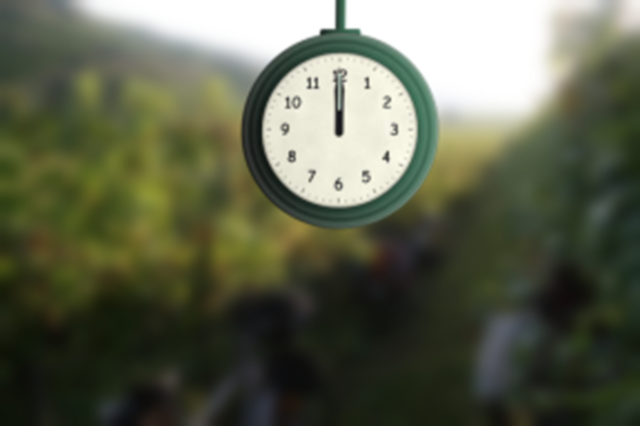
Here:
12,00
